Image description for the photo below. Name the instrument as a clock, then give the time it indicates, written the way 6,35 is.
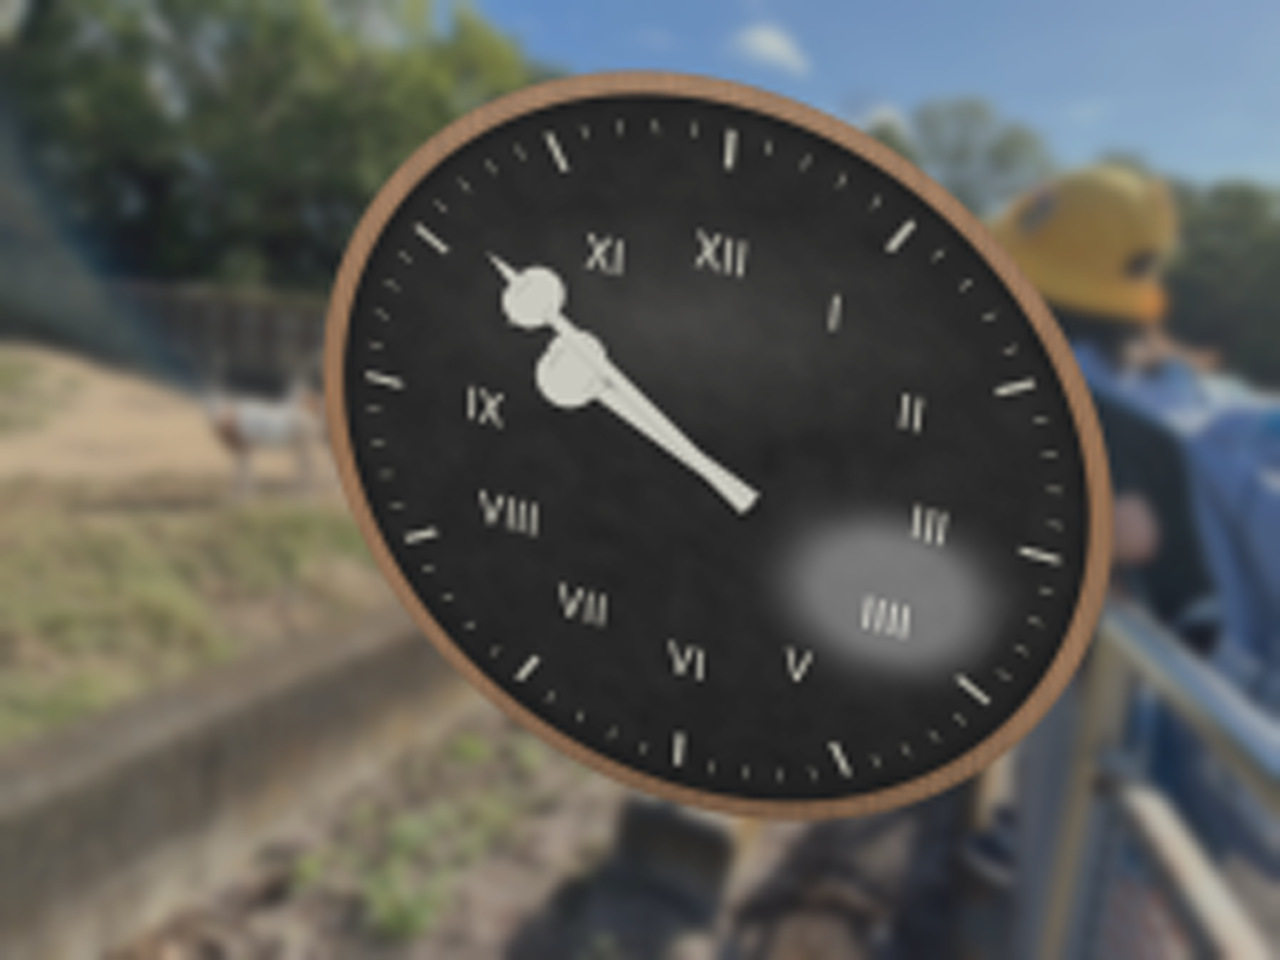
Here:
9,51
